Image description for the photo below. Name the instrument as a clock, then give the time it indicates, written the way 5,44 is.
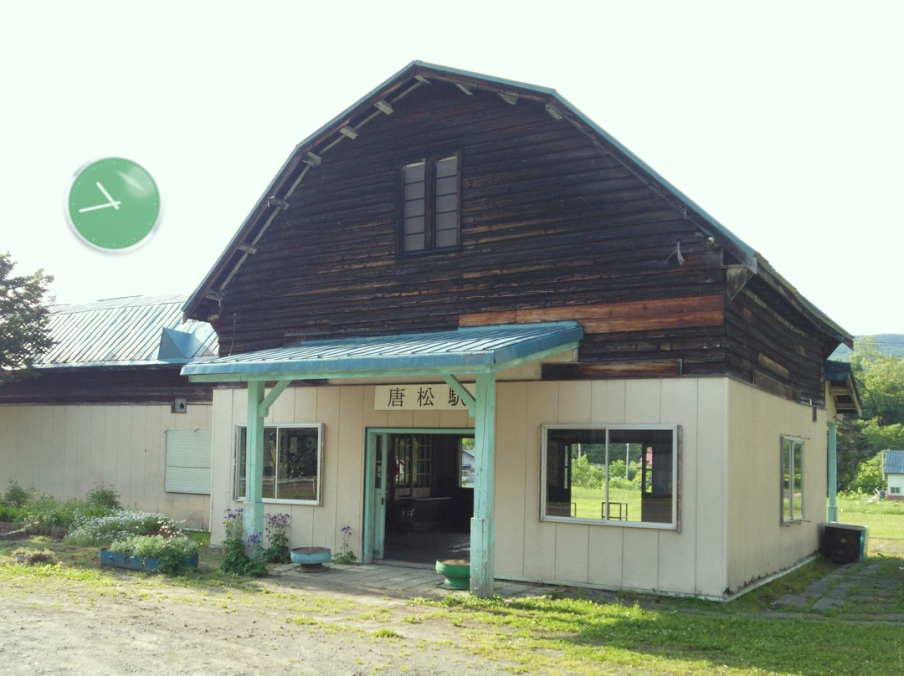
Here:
10,43
